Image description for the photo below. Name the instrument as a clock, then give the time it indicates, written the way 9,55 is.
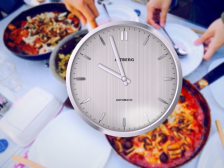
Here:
9,57
